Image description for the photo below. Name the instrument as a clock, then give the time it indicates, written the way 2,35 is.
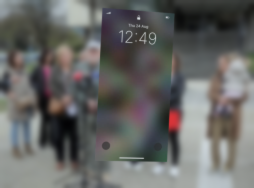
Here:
12,49
